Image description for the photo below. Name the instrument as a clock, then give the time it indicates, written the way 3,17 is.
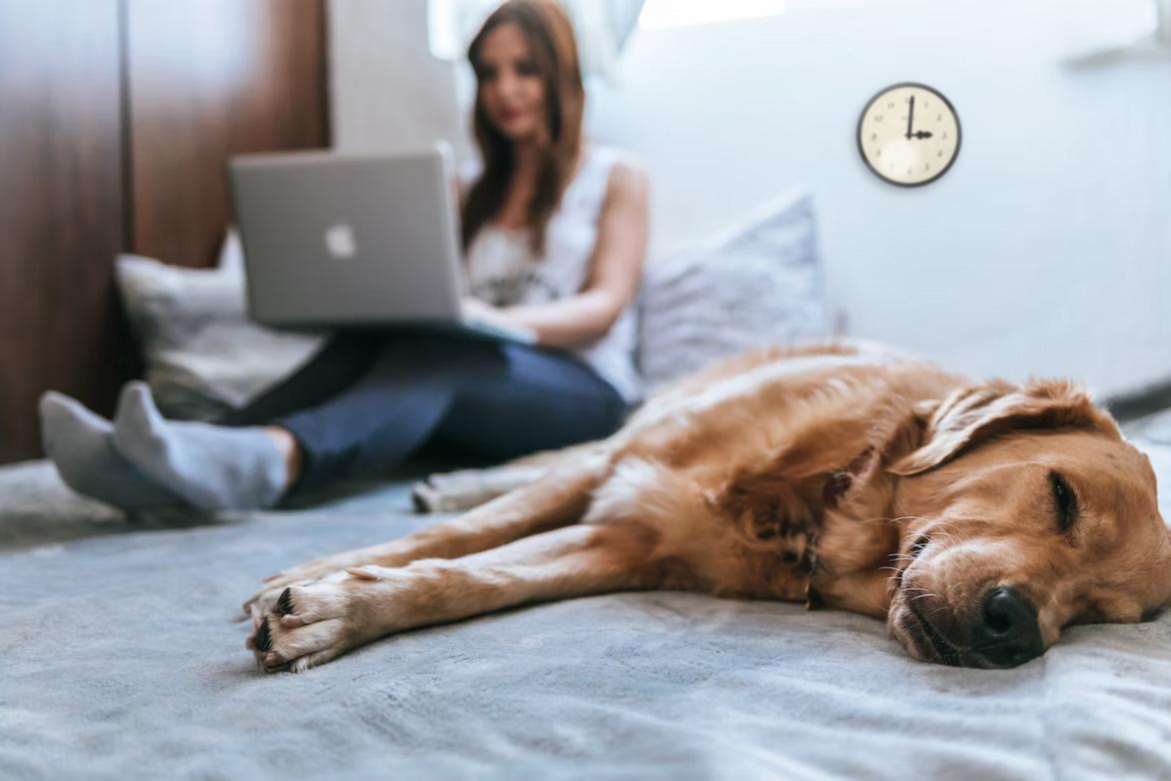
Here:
3,01
